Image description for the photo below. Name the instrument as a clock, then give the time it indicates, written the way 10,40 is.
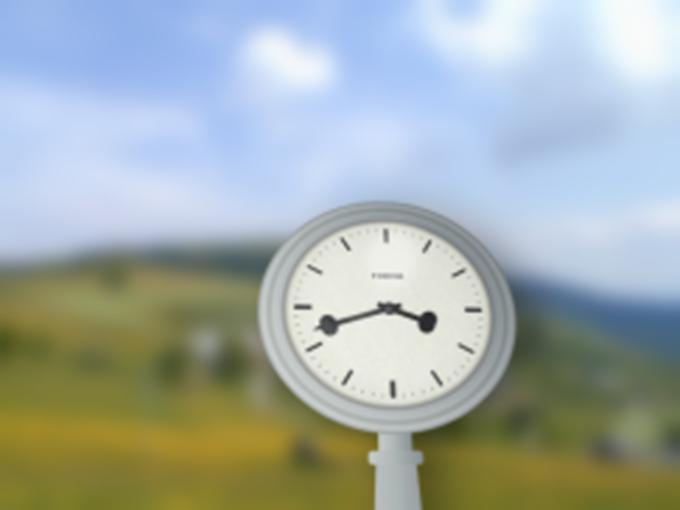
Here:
3,42
